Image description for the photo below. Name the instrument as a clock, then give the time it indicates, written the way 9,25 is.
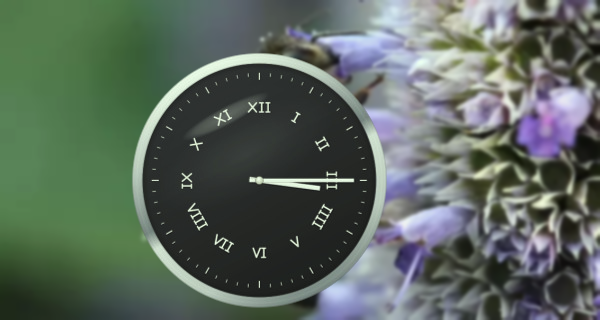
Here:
3,15
